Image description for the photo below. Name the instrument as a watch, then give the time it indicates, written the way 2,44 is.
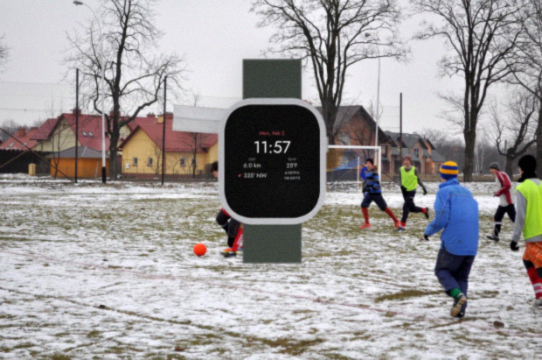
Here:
11,57
